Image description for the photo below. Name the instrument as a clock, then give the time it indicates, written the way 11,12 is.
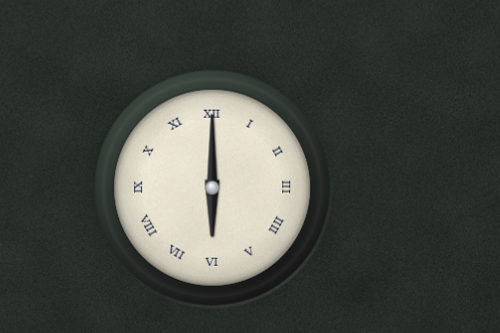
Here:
6,00
